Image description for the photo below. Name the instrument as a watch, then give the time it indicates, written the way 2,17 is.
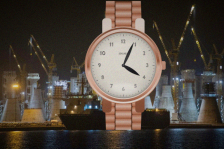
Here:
4,04
